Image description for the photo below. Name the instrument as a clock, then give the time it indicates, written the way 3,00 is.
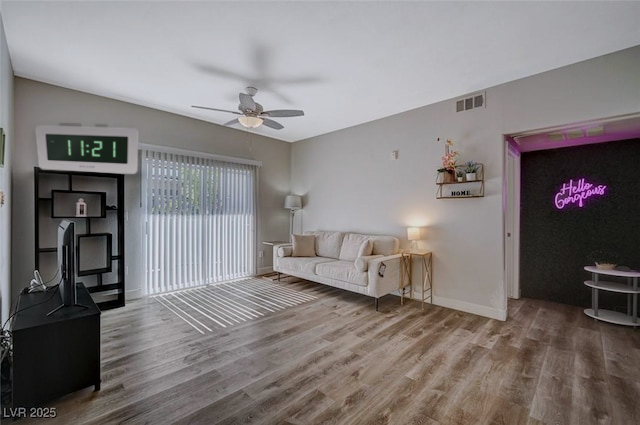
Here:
11,21
